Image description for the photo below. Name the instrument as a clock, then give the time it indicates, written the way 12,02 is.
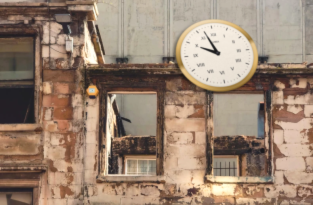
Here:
9,57
